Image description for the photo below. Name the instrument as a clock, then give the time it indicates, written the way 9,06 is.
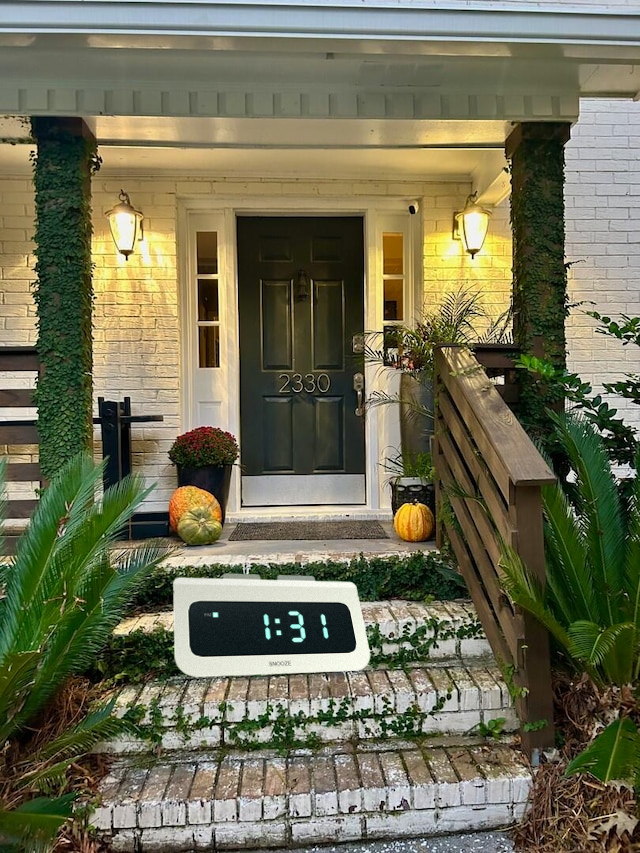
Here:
1,31
